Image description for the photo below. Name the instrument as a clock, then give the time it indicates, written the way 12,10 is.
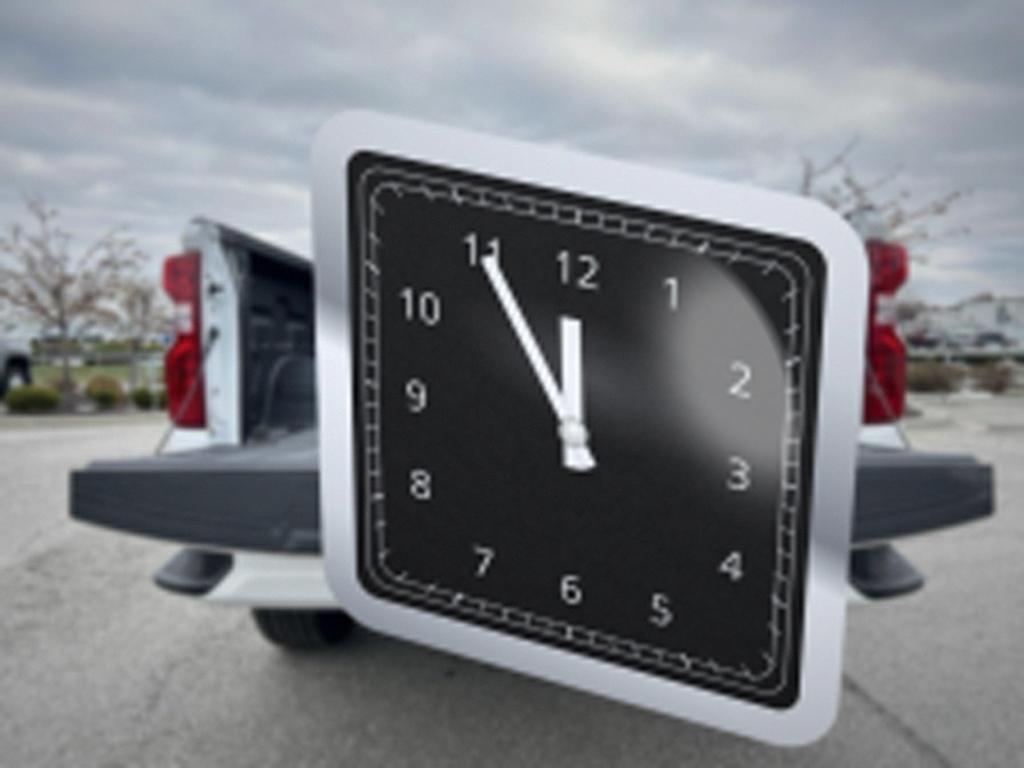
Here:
11,55
